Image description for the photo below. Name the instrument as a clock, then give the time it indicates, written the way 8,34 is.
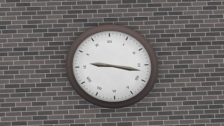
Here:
9,17
